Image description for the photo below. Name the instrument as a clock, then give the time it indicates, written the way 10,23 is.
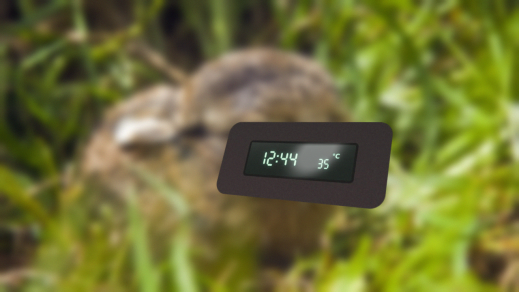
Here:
12,44
